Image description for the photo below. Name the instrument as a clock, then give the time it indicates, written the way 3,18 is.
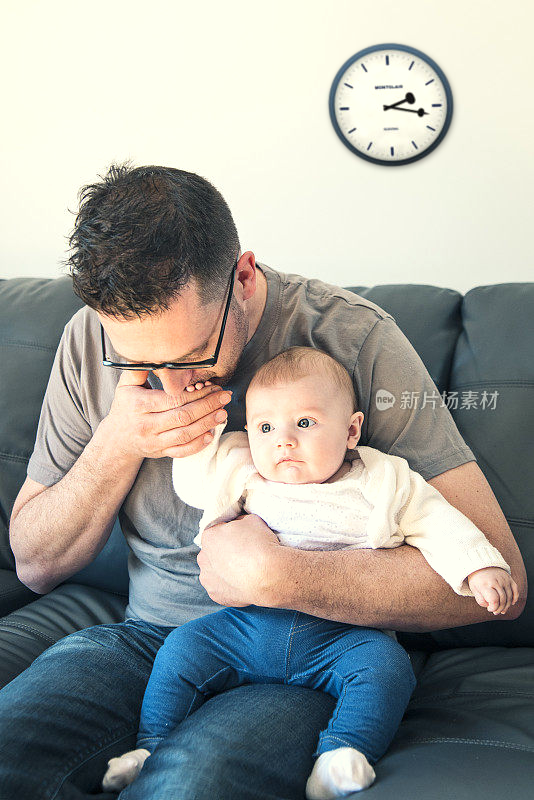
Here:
2,17
